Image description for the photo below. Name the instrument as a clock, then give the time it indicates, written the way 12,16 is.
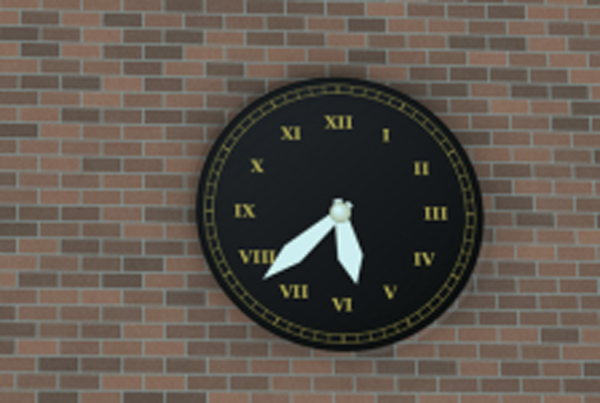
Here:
5,38
